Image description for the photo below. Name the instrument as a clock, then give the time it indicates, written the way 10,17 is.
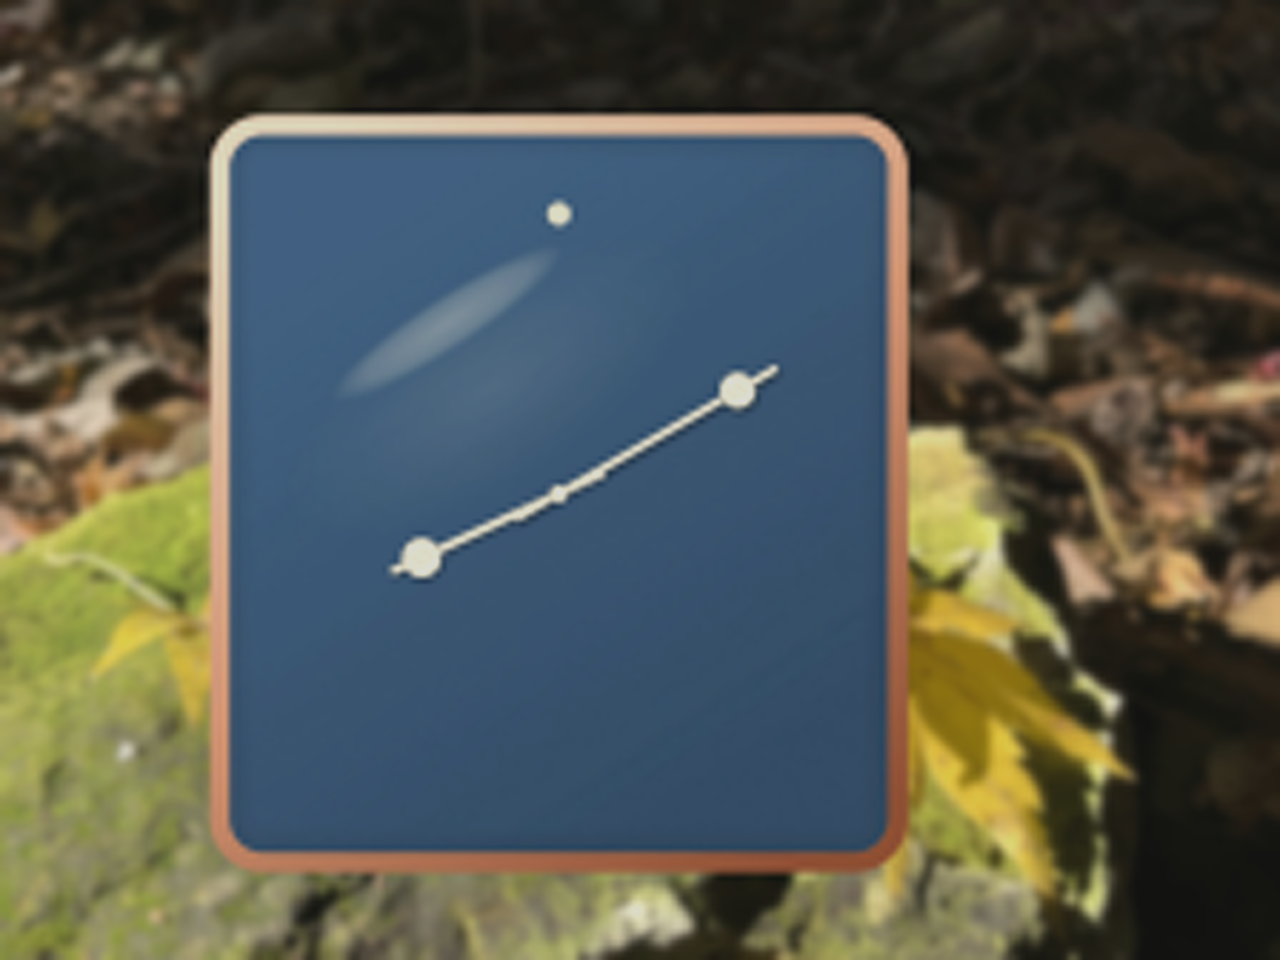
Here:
8,10
